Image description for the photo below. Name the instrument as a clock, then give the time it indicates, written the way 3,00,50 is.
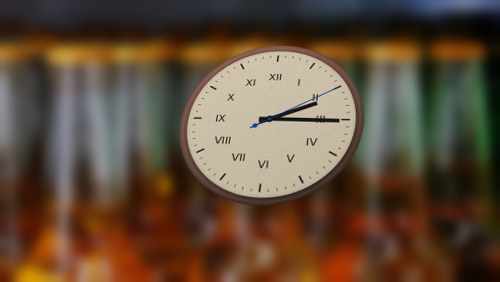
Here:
2,15,10
